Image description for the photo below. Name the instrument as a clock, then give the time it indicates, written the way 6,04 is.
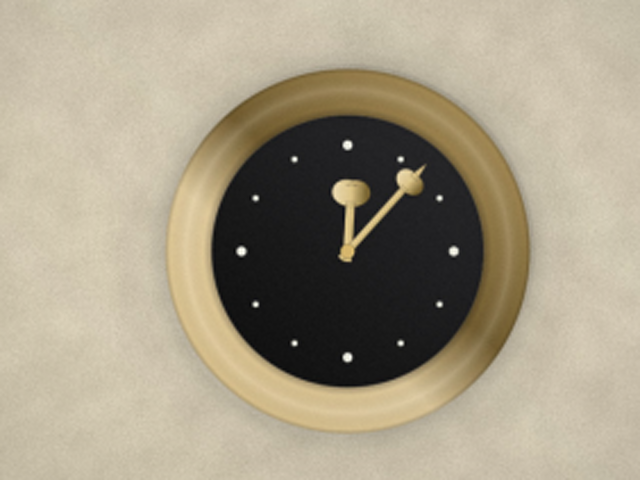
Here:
12,07
